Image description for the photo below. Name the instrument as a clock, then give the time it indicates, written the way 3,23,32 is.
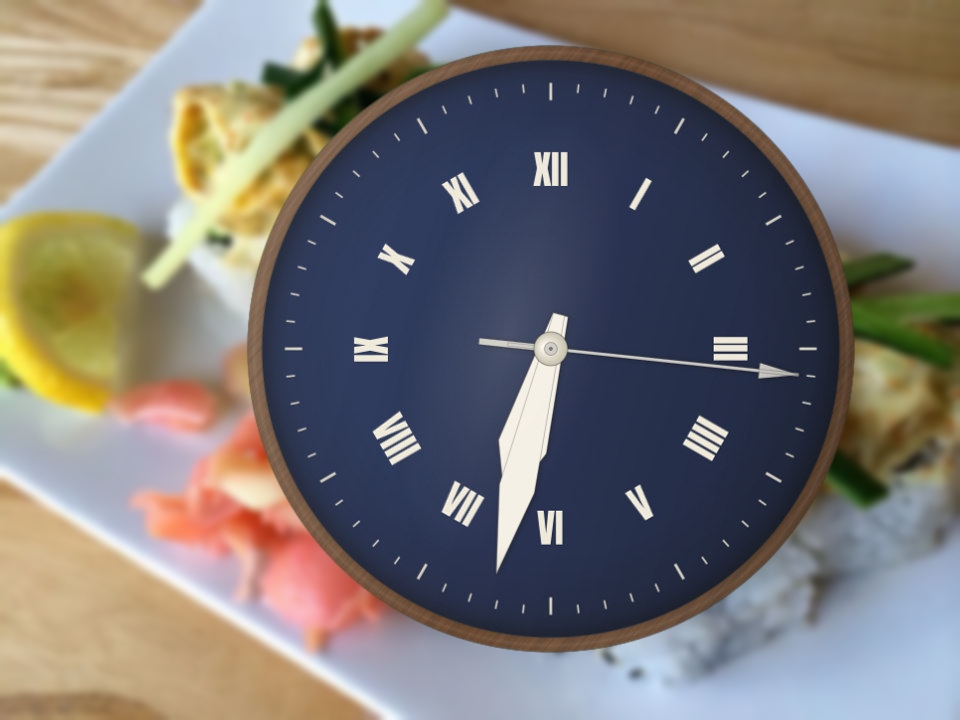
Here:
6,32,16
